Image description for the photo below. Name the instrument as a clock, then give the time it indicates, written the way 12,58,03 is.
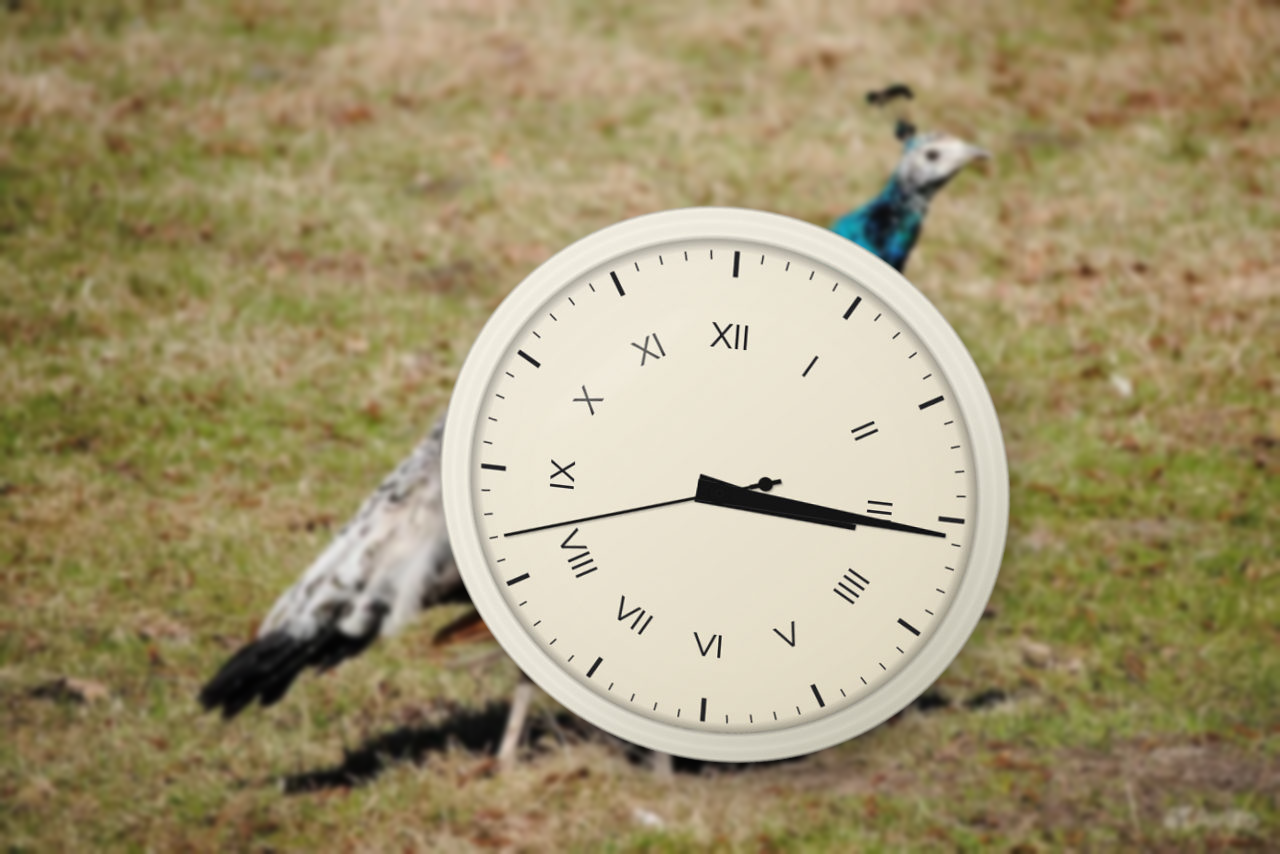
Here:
3,15,42
